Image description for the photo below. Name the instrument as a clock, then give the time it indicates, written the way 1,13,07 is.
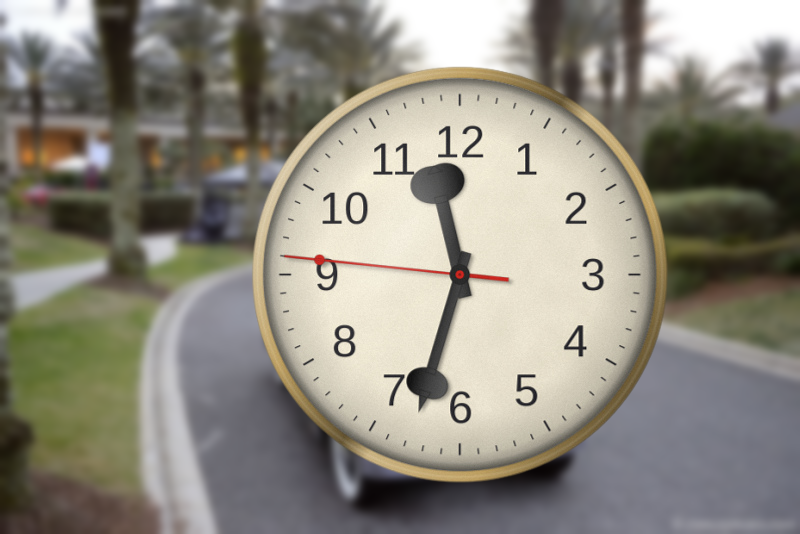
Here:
11,32,46
